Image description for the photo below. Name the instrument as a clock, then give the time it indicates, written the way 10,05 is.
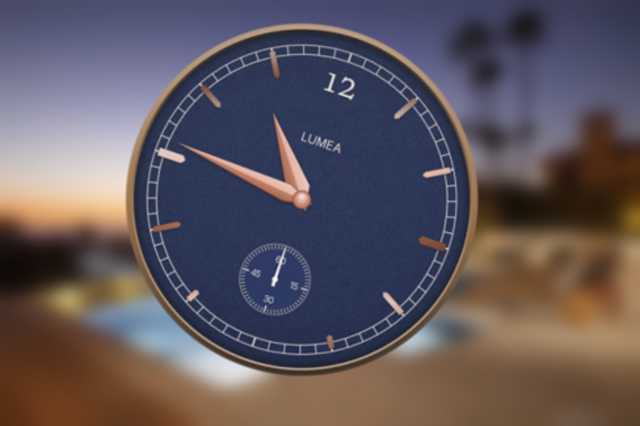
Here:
10,46
